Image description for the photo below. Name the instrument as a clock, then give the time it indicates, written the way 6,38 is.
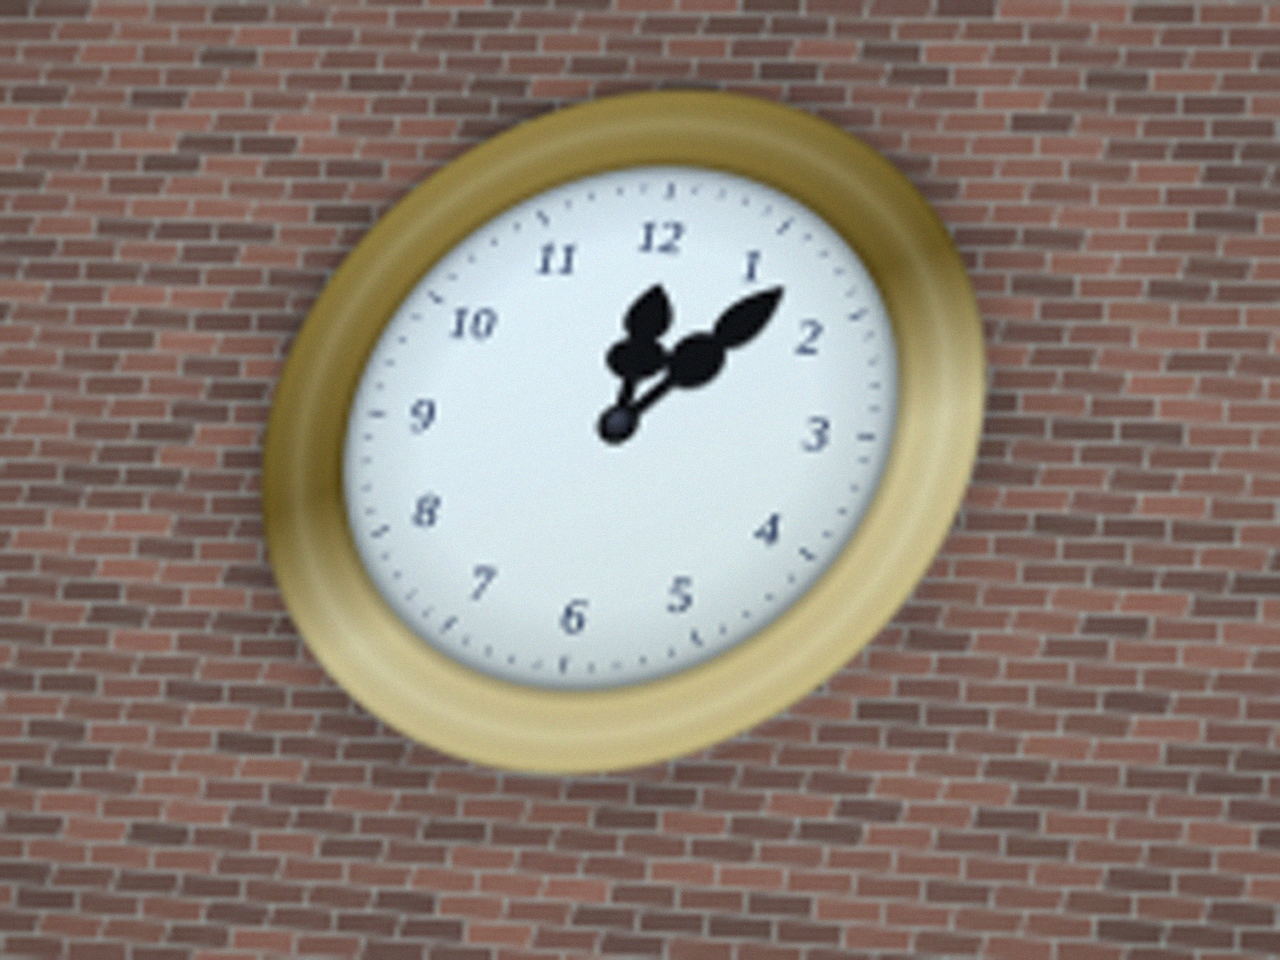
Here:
12,07
